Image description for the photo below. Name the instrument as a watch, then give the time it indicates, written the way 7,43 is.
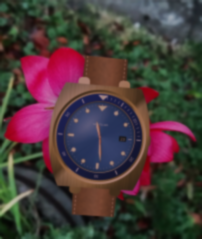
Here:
11,29
